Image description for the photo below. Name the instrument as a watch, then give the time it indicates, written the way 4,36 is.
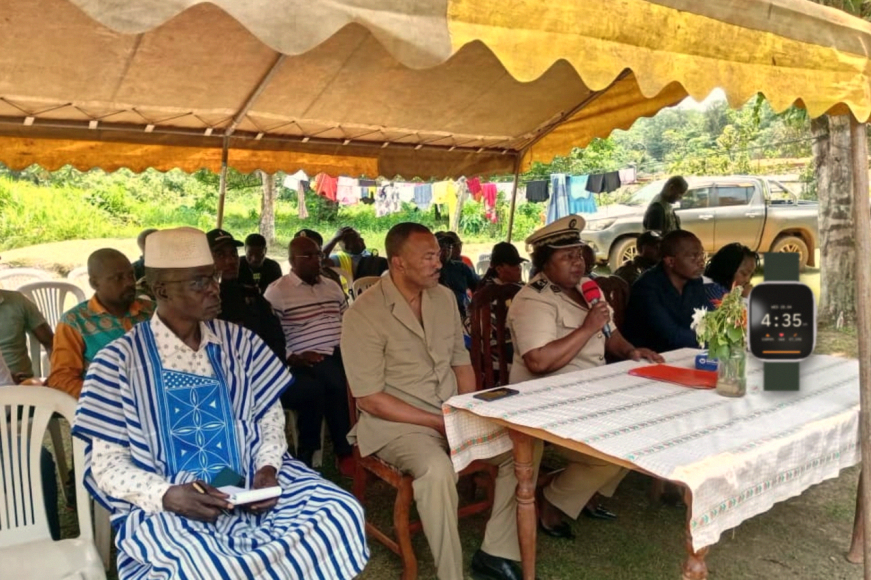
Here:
4,35
